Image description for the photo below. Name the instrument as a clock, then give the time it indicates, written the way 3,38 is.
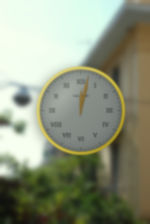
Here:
12,02
